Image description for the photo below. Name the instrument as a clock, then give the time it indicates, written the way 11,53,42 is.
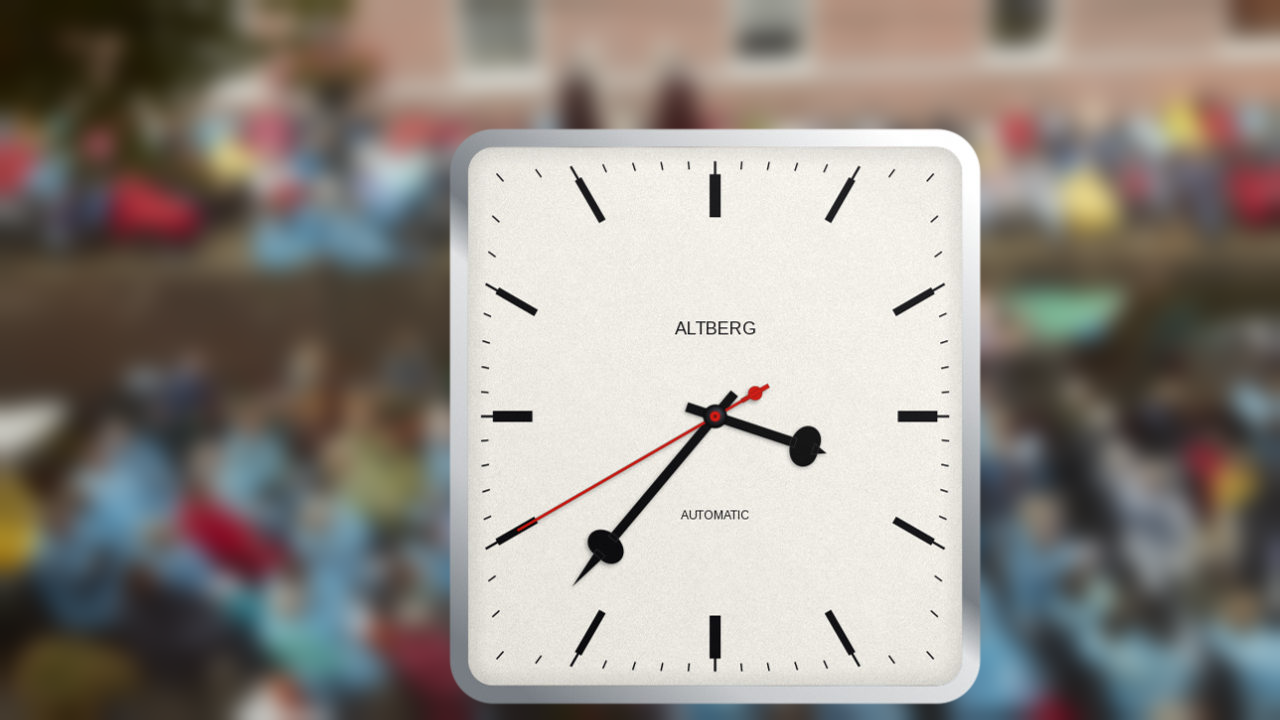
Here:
3,36,40
